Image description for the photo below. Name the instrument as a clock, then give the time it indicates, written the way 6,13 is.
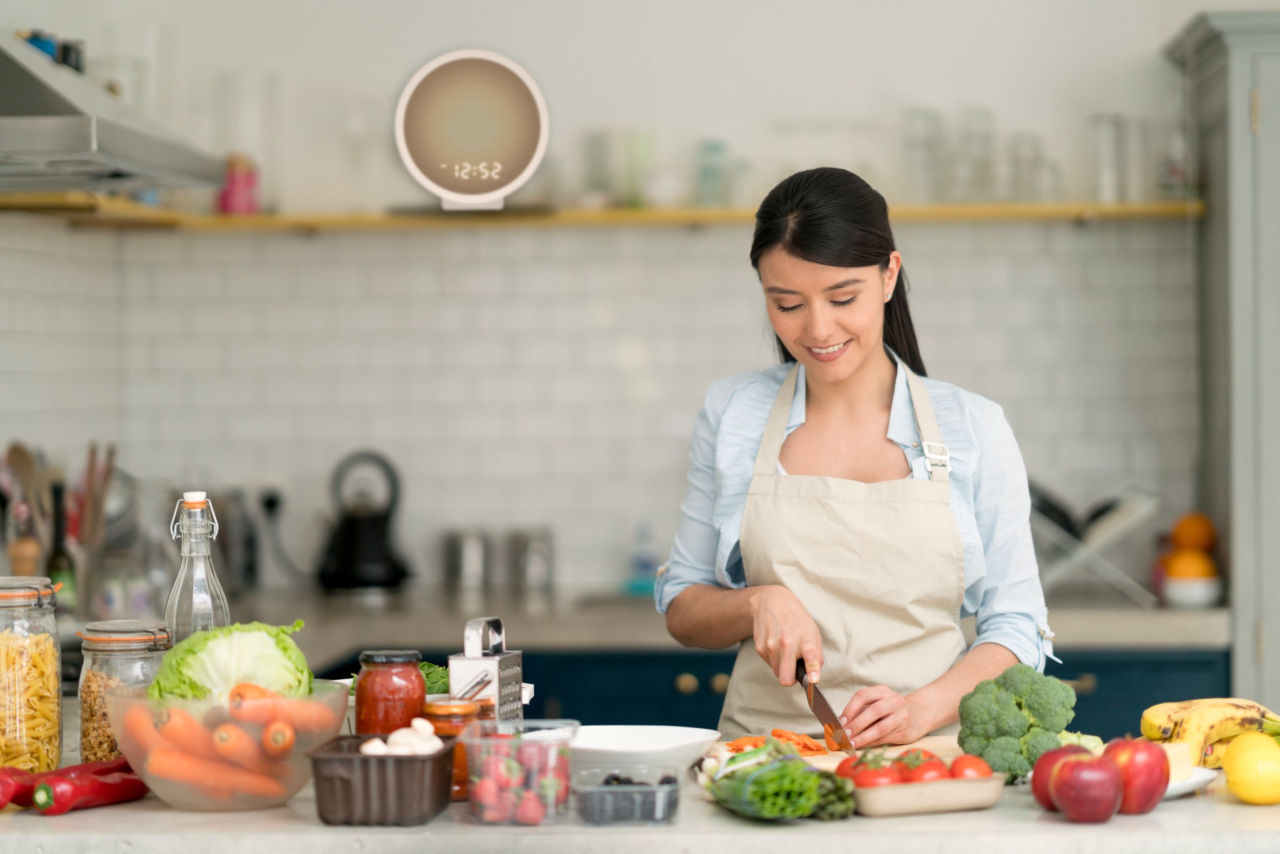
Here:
12,52
